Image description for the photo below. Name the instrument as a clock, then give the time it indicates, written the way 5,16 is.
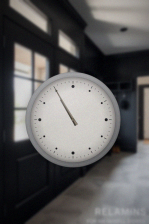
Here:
10,55
